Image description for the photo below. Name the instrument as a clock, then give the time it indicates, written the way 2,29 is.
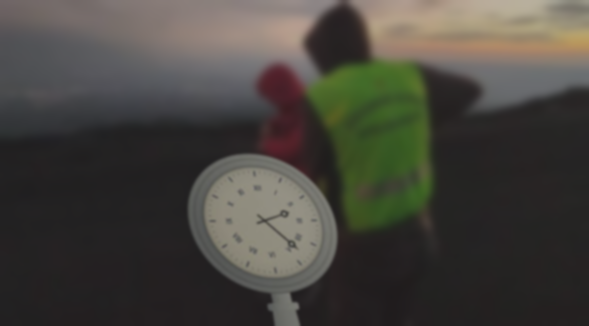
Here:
2,23
